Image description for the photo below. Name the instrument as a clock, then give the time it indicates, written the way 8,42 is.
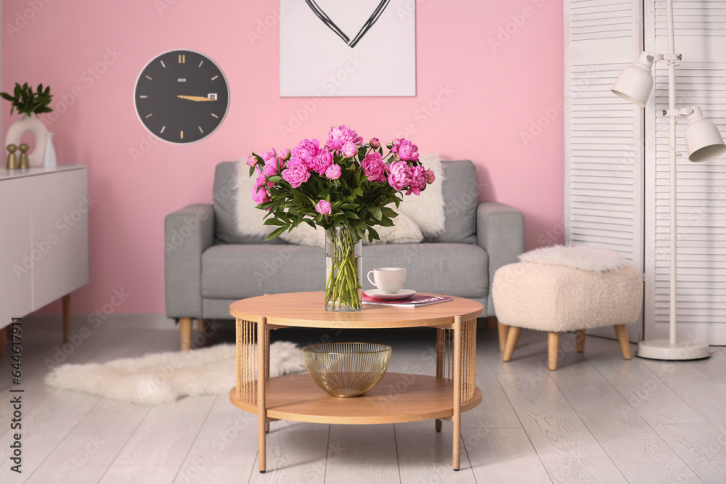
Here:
3,16
